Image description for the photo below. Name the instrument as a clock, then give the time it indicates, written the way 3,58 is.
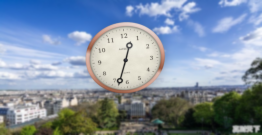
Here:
12,33
